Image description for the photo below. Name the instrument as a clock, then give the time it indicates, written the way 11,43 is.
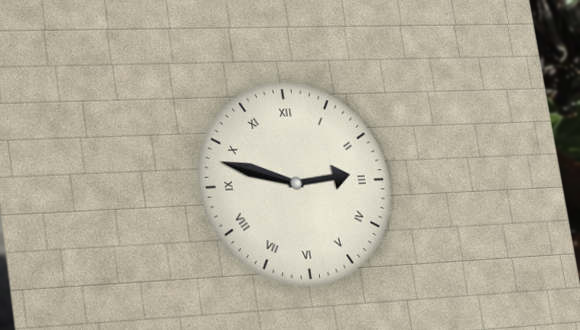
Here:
2,48
